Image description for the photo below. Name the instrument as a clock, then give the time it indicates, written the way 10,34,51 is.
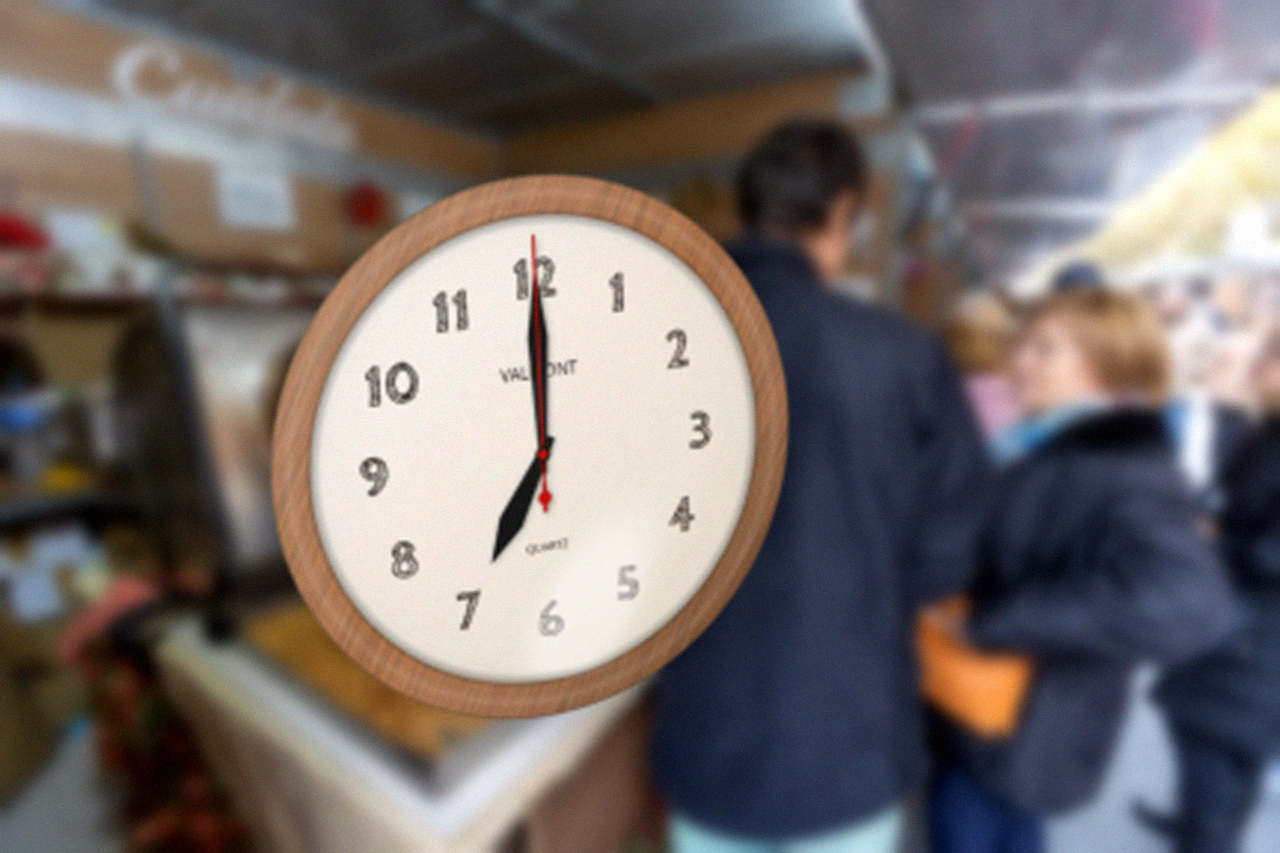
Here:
7,00,00
